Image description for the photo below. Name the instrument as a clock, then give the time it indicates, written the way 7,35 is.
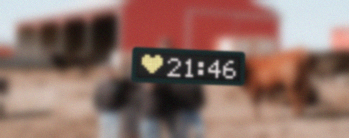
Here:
21,46
